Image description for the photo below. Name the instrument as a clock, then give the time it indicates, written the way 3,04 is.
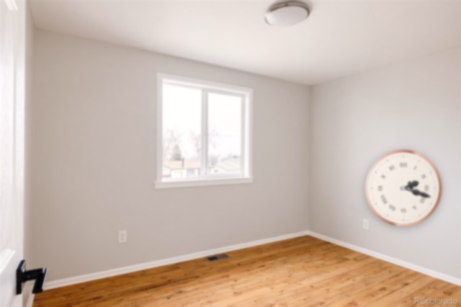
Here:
2,18
